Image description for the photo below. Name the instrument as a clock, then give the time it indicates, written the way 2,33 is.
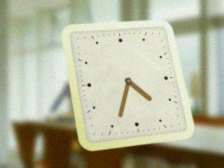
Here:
4,34
